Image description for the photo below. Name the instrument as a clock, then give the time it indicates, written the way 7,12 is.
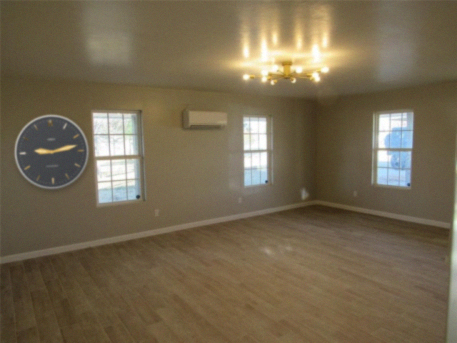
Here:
9,13
